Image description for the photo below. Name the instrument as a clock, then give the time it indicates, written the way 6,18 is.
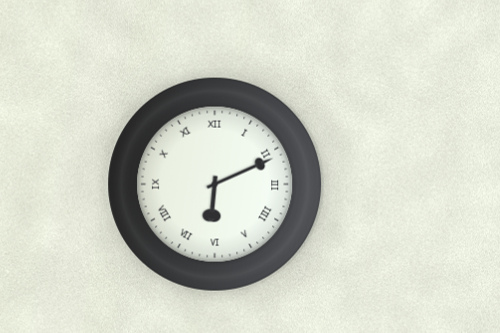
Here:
6,11
